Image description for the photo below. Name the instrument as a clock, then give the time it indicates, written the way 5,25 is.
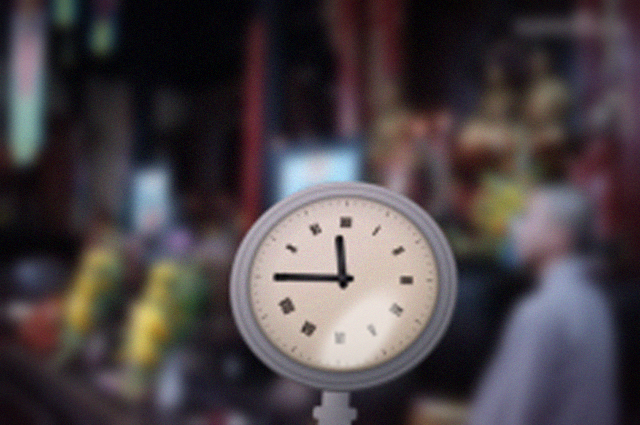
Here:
11,45
